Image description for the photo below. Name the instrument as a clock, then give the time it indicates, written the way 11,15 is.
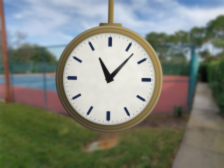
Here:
11,07
